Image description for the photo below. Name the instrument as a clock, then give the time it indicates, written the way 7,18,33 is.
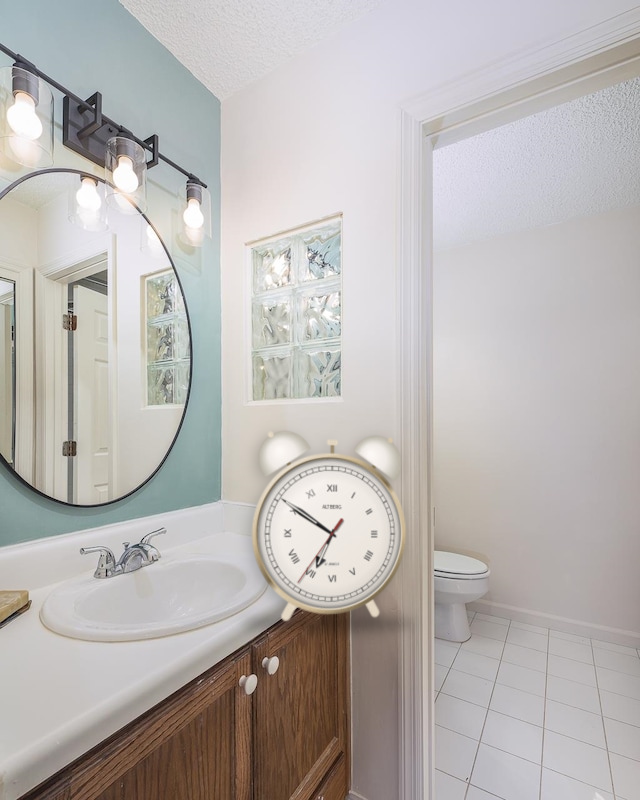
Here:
6,50,36
